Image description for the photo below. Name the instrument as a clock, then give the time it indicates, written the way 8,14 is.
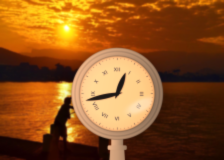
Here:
12,43
